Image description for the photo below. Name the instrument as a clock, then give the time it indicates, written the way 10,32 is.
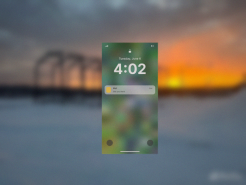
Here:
4,02
